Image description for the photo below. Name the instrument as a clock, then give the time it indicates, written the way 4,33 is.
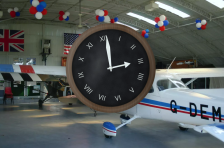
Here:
3,01
